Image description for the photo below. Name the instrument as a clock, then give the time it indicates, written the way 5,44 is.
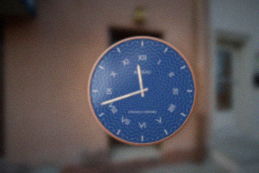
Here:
11,42
